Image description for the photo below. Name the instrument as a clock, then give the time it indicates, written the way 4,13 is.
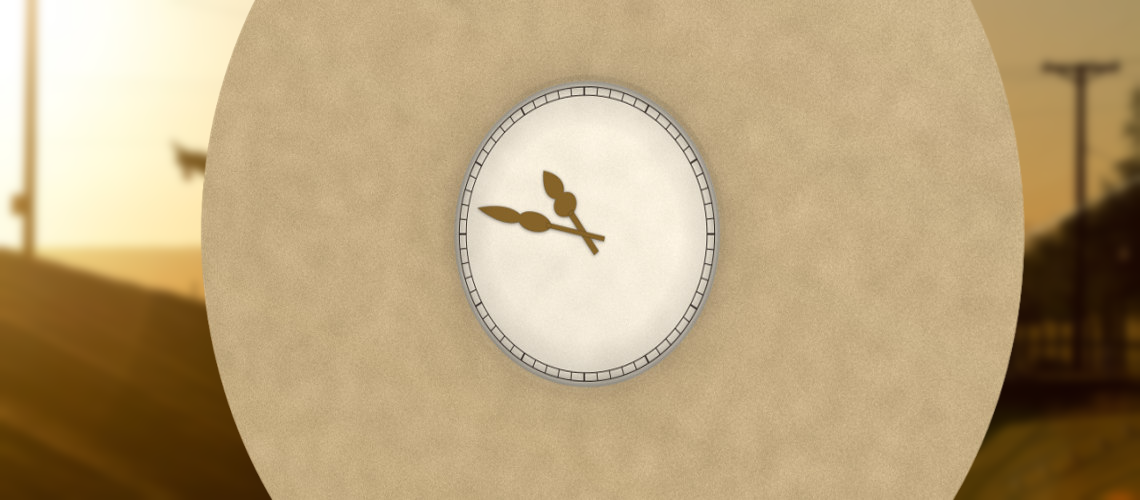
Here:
10,47
